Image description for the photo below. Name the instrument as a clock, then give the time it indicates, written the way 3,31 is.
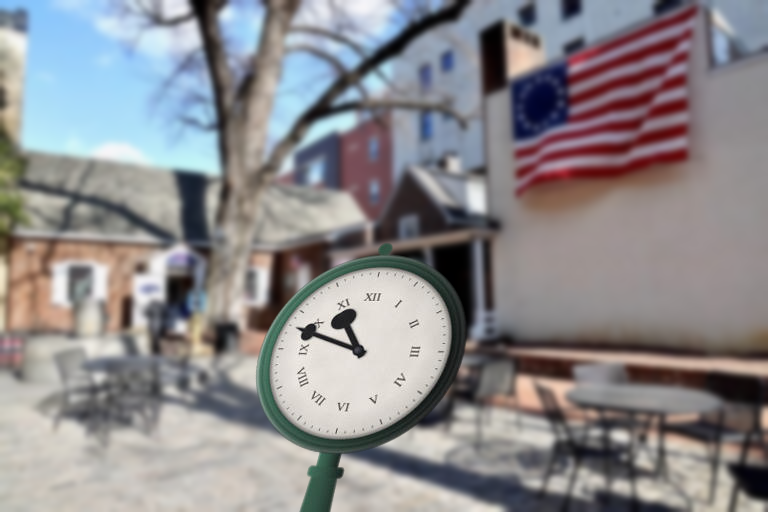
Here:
10,48
